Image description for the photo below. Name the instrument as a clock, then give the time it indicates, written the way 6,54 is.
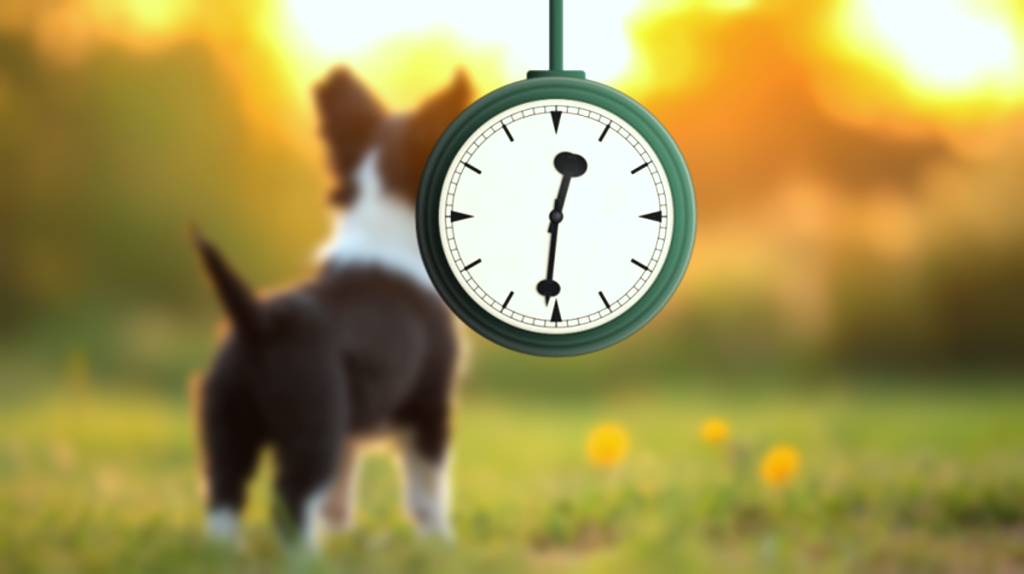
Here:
12,31
